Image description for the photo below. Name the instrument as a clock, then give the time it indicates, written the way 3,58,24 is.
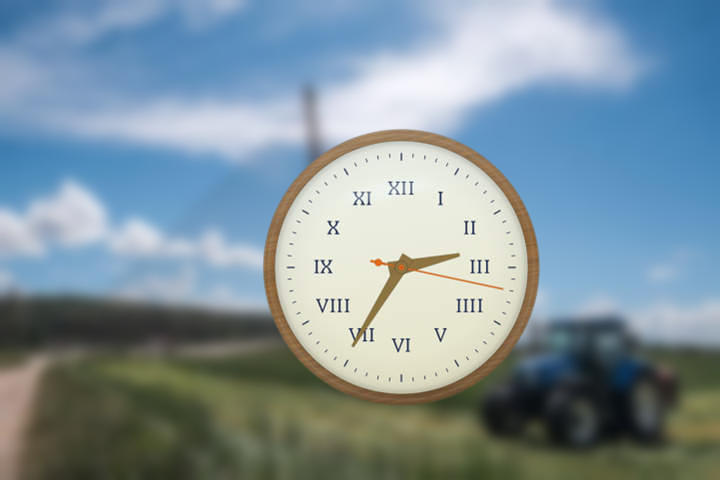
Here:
2,35,17
